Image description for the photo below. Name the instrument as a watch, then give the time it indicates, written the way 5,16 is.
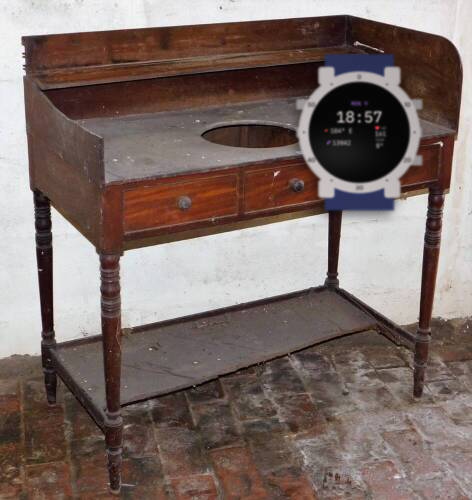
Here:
18,57
